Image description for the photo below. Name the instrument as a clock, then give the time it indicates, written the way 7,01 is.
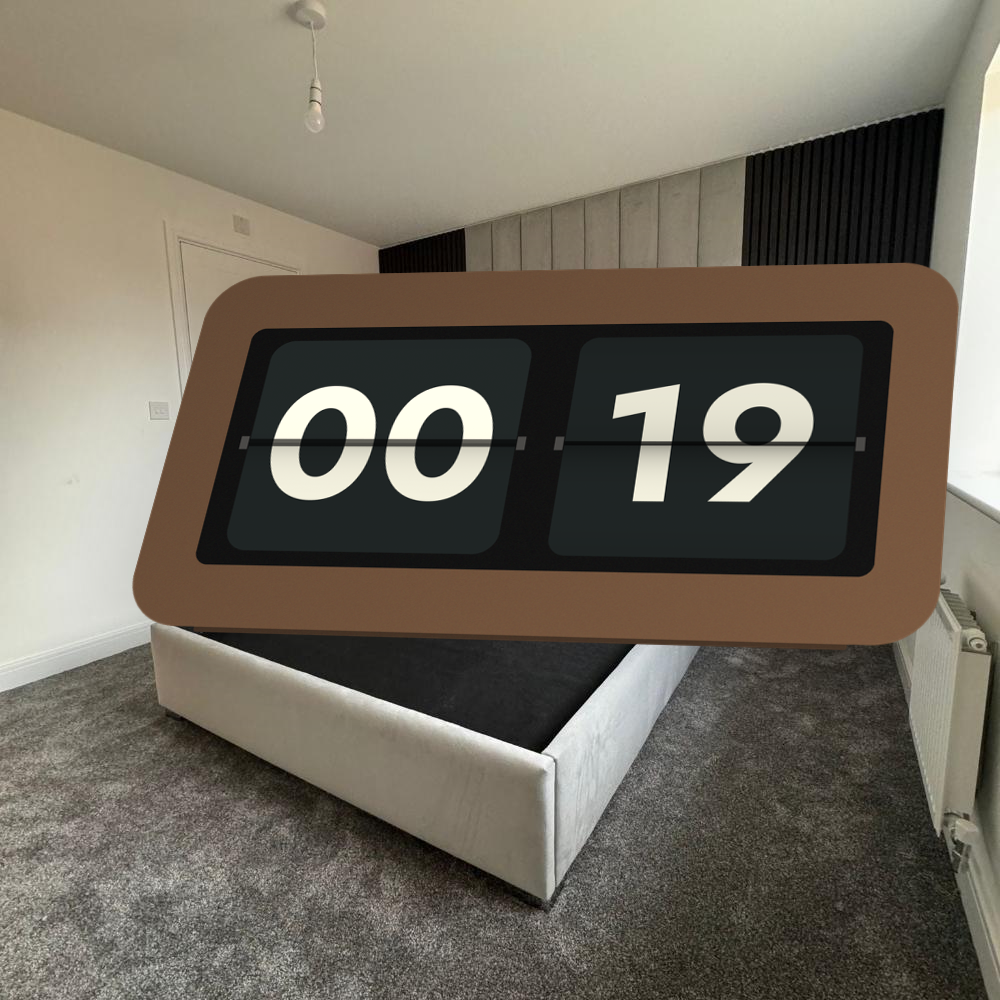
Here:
0,19
